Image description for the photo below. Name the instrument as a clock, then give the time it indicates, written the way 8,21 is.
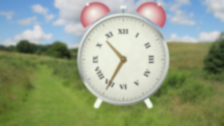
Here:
10,35
